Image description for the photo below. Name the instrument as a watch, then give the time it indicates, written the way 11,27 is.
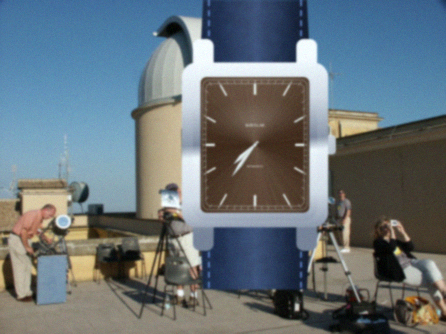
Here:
7,36
